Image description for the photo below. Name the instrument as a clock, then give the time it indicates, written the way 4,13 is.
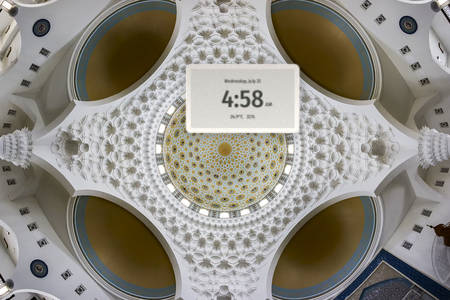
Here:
4,58
